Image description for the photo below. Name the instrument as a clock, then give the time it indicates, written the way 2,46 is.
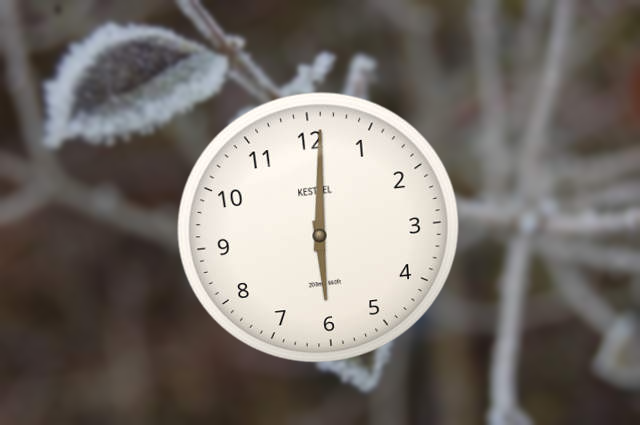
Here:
6,01
